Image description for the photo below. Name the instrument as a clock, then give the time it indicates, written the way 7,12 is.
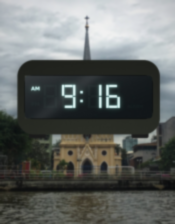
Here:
9,16
